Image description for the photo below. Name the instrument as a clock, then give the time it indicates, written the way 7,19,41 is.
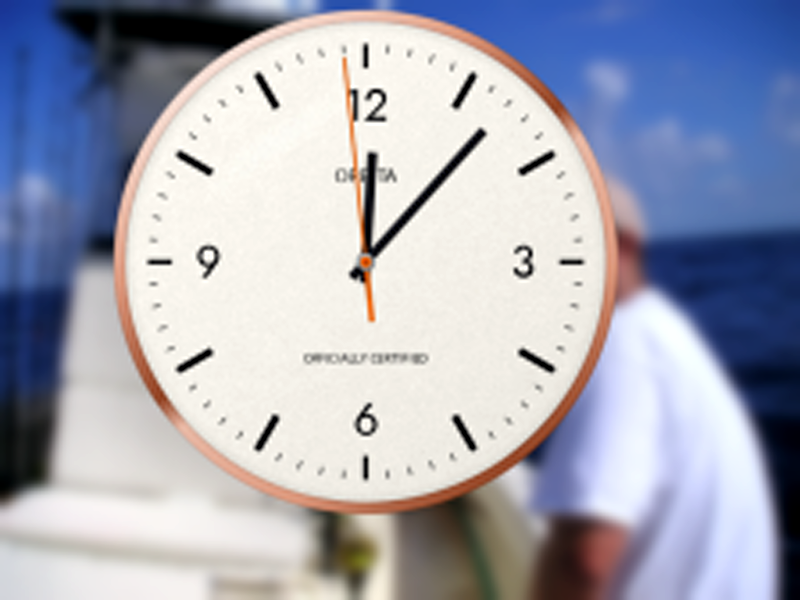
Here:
12,06,59
